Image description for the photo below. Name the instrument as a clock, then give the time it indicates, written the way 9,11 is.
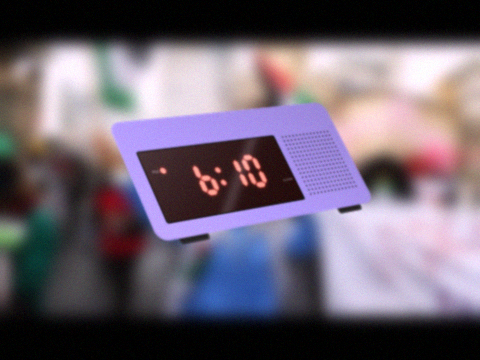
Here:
6,10
